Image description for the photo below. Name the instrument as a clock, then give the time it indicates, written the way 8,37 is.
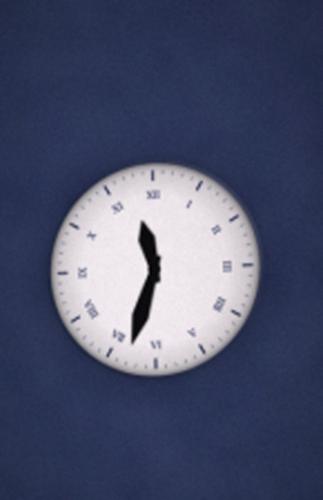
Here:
11,33
